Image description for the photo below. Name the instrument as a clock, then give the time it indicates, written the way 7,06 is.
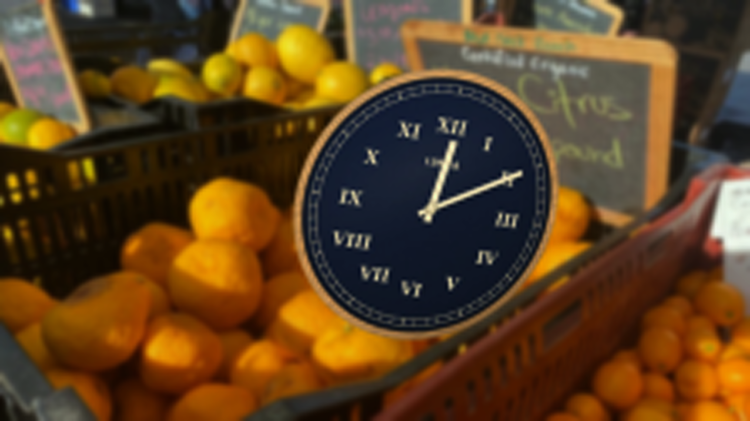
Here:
12,10
